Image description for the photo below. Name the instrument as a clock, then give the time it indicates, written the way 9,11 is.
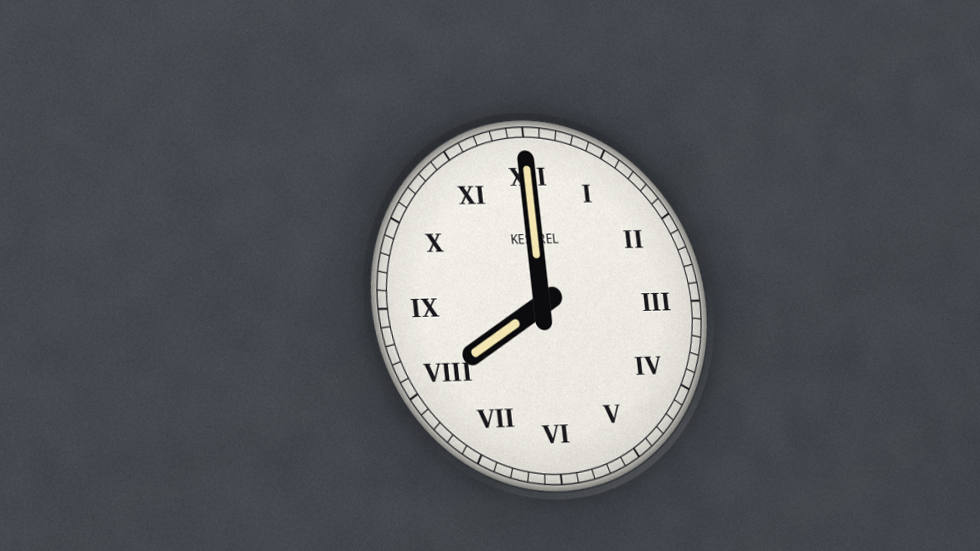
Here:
8,00
